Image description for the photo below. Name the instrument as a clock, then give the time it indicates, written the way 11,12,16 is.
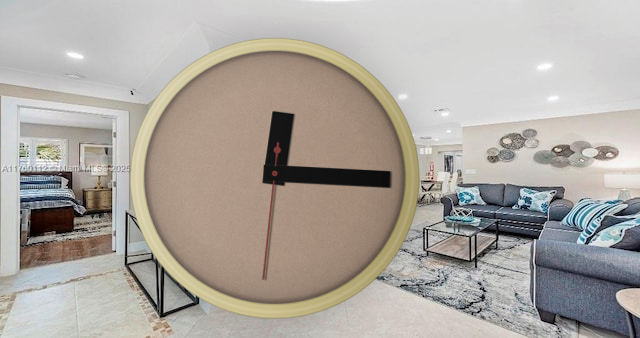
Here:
12,15,31
